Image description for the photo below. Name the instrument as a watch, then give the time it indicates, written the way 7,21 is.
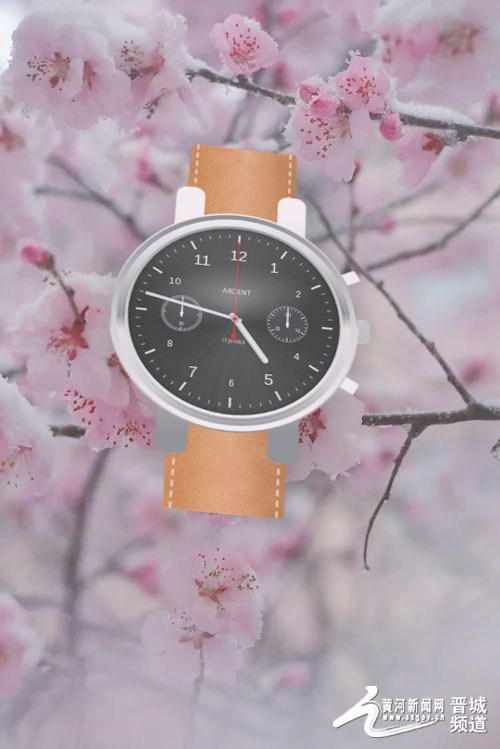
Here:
4,47
